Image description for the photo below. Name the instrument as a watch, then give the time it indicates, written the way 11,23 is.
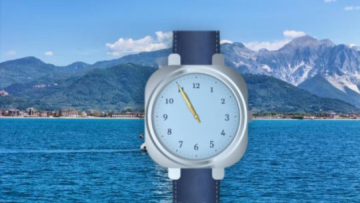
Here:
10,55
